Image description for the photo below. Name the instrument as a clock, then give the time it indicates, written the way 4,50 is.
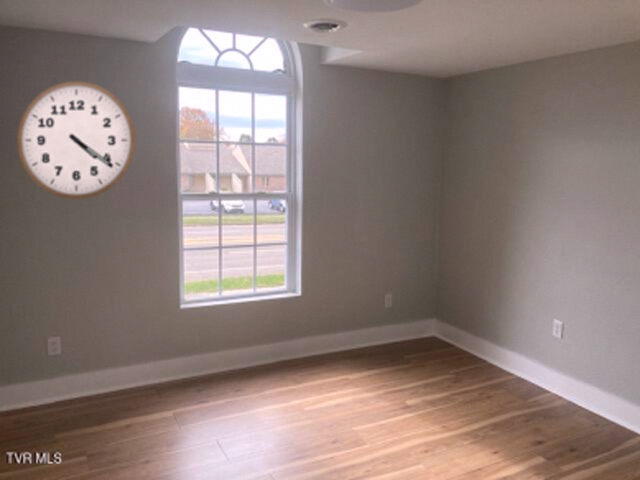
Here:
4,21
